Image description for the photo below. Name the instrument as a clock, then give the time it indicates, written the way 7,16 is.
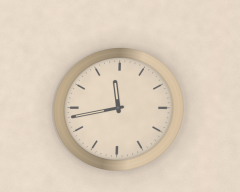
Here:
11,43
